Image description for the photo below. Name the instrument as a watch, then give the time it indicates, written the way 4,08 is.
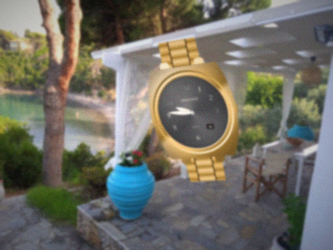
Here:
9,46
